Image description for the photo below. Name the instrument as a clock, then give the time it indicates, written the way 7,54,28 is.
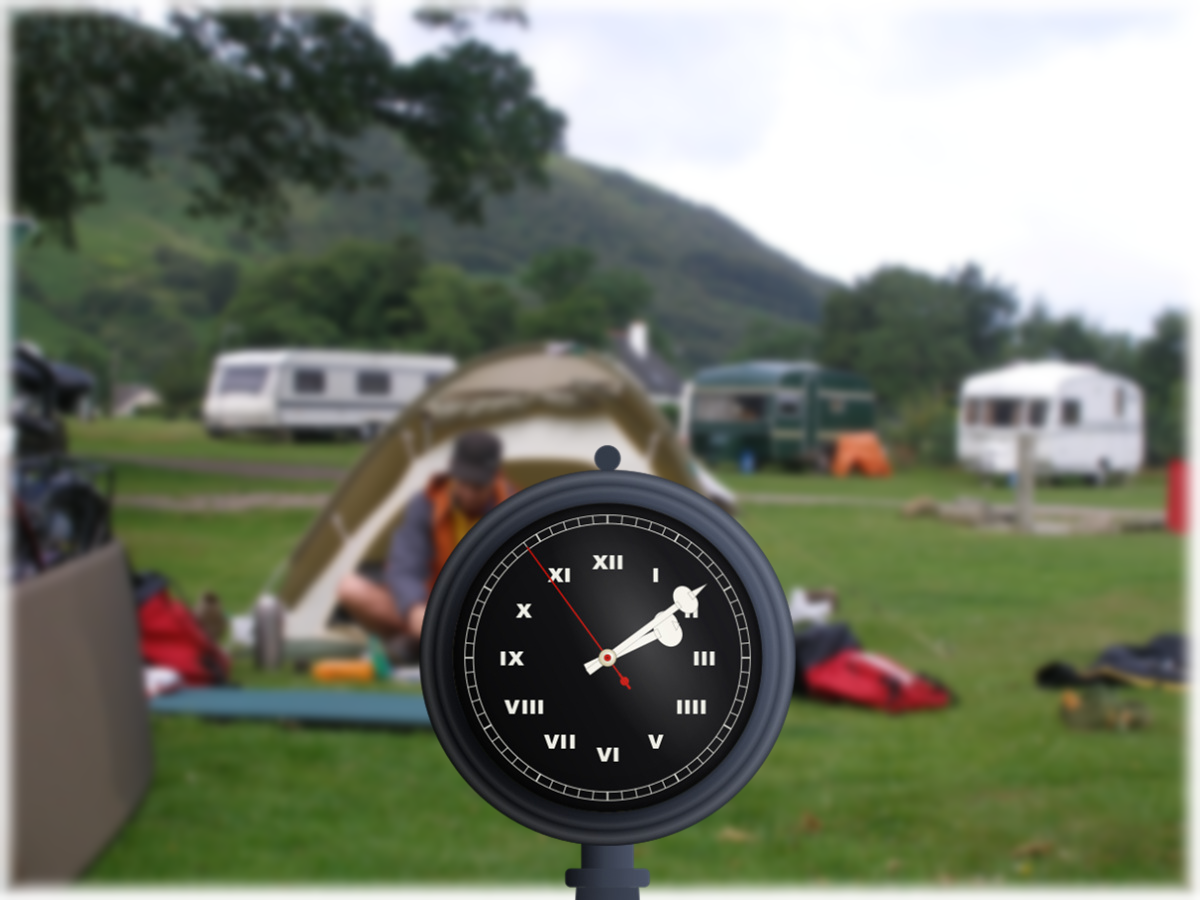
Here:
2,08,54
